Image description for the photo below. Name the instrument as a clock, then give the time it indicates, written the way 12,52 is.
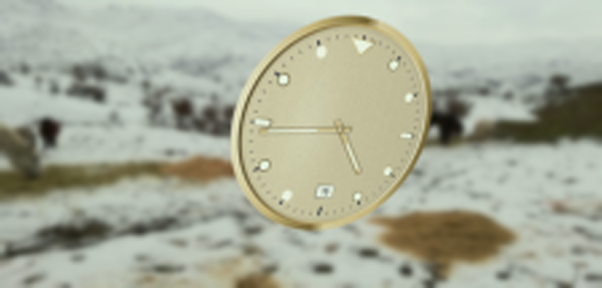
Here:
4,44
